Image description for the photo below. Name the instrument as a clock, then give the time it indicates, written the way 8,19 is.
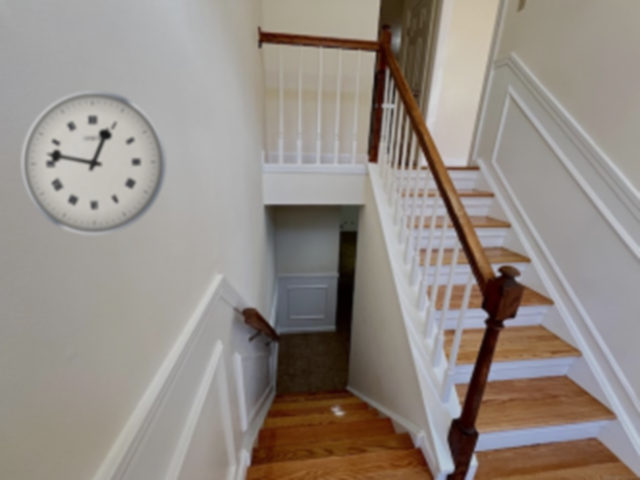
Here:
12,47
